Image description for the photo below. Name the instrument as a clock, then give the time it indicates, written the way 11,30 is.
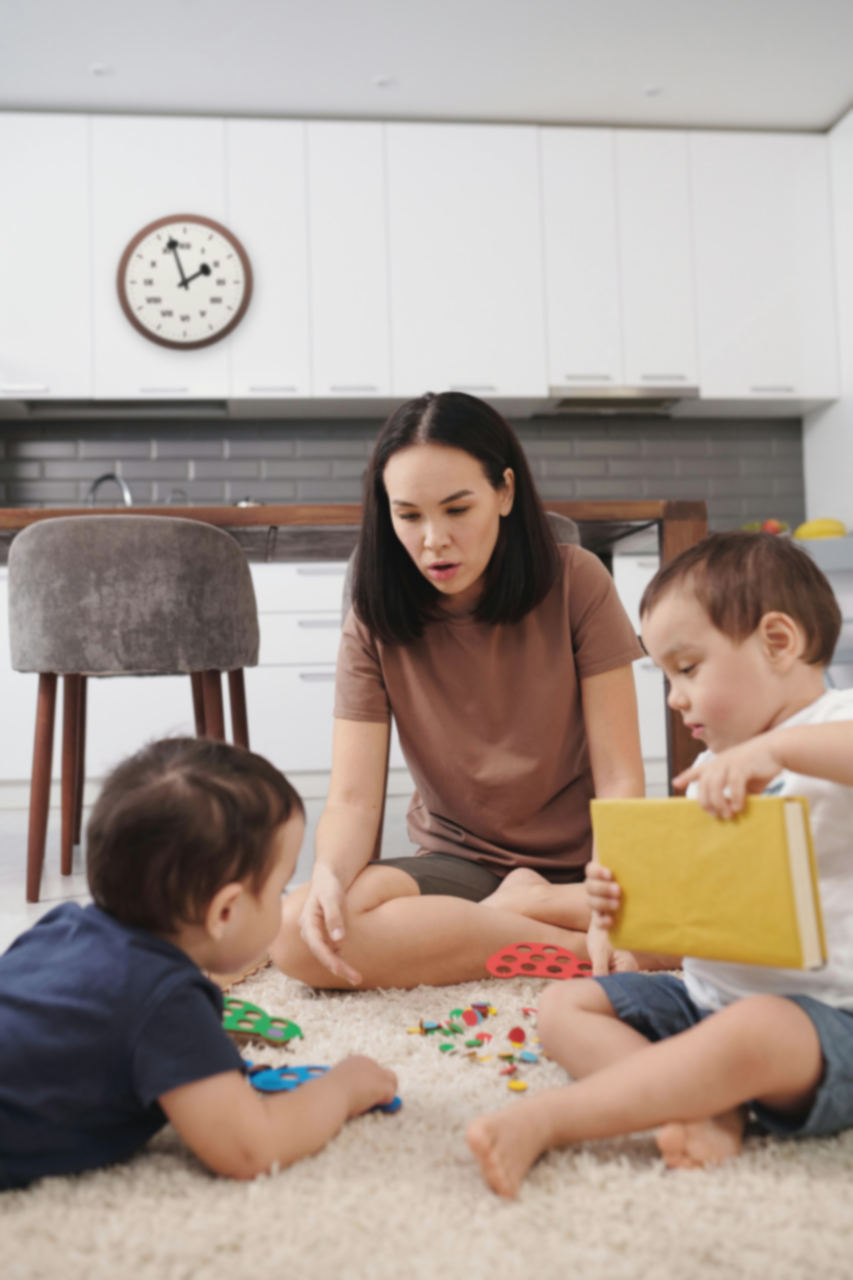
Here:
1,57
